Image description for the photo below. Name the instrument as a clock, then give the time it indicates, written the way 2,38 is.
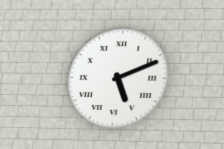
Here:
5,11
